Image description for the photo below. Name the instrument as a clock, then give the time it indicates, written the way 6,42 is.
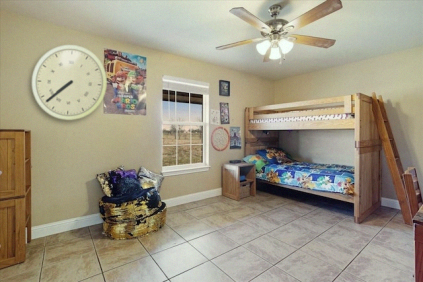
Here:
7,38
